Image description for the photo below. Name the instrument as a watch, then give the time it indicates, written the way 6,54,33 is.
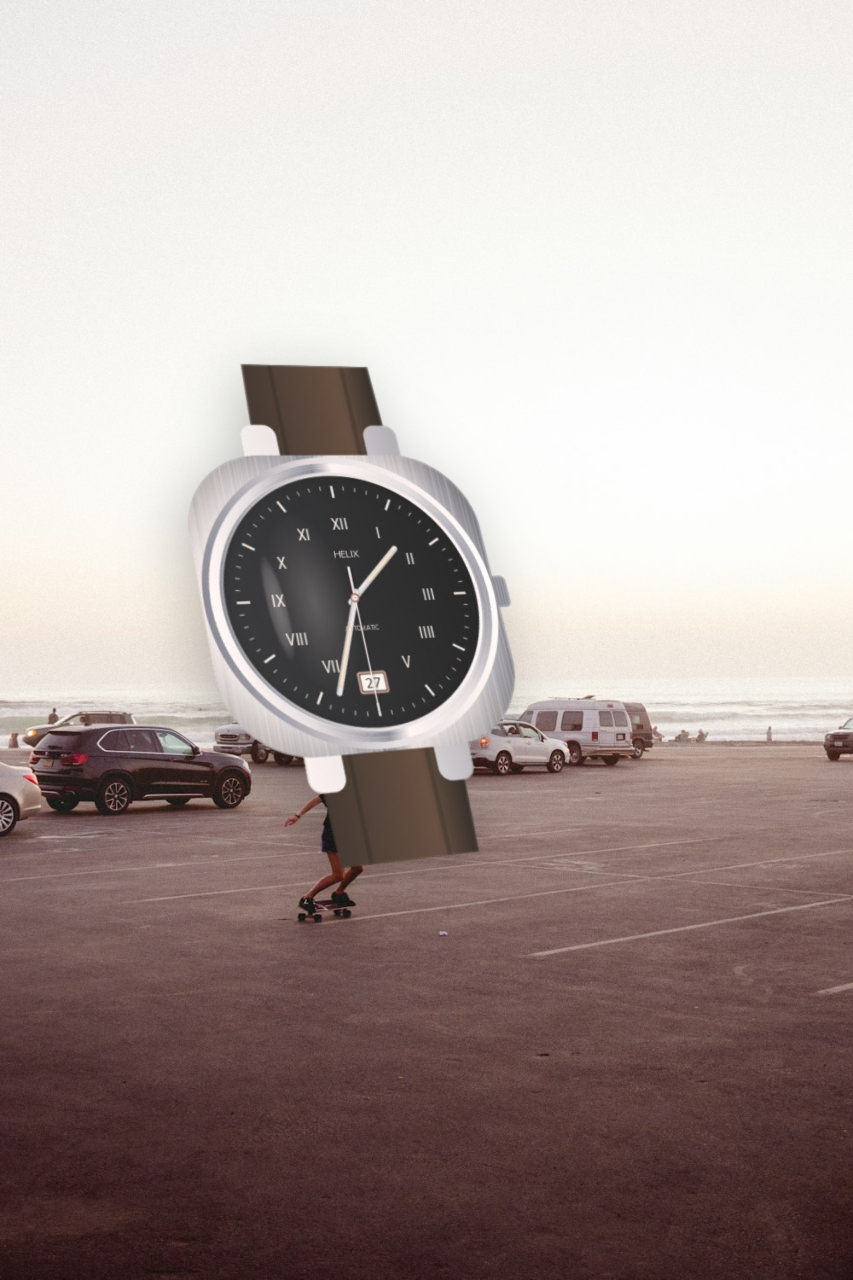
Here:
1,33,30
